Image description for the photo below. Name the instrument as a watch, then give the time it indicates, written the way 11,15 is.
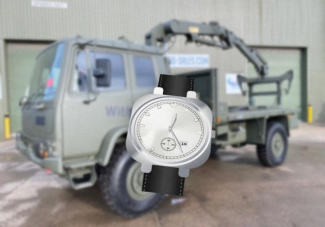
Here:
12,25
